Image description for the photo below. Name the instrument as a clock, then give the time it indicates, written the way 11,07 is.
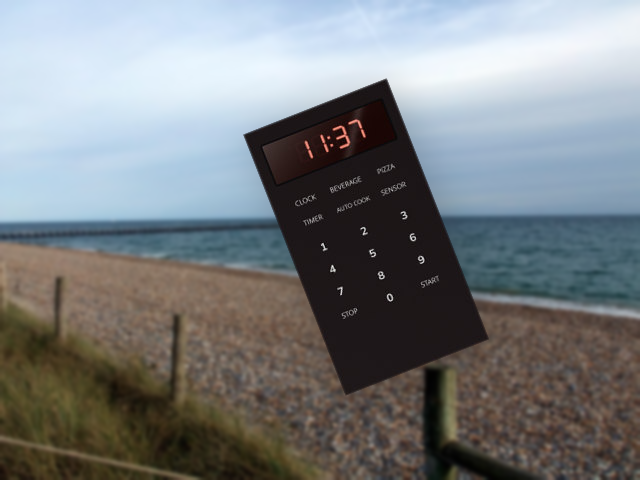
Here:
11,37
